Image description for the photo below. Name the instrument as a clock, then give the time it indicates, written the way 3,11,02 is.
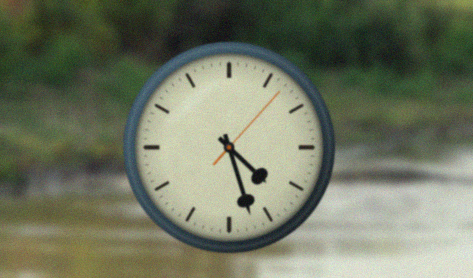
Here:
4,27,07
